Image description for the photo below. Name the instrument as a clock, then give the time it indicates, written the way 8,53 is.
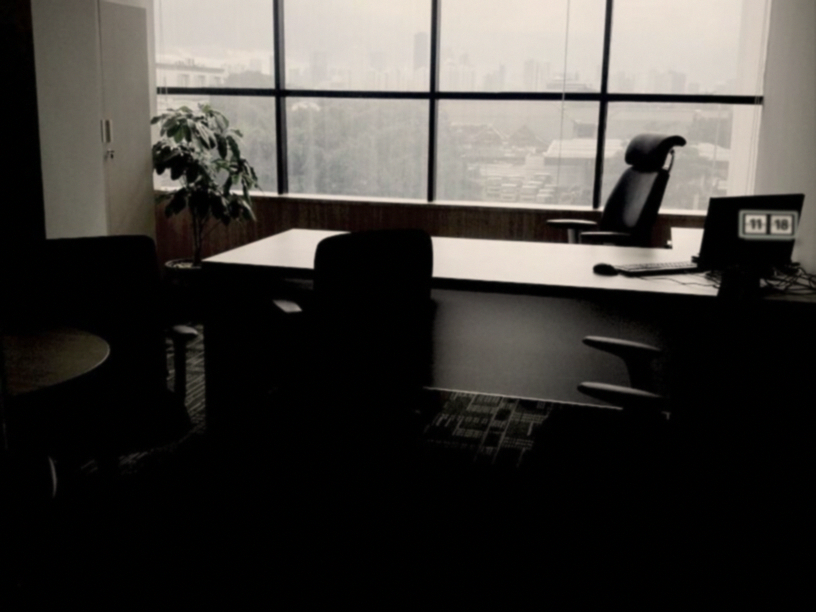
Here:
11,18
